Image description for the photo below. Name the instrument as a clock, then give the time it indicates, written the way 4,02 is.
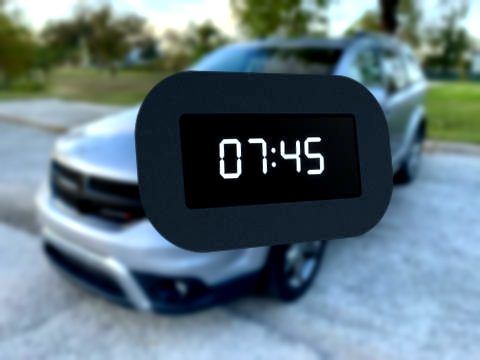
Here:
7,45
